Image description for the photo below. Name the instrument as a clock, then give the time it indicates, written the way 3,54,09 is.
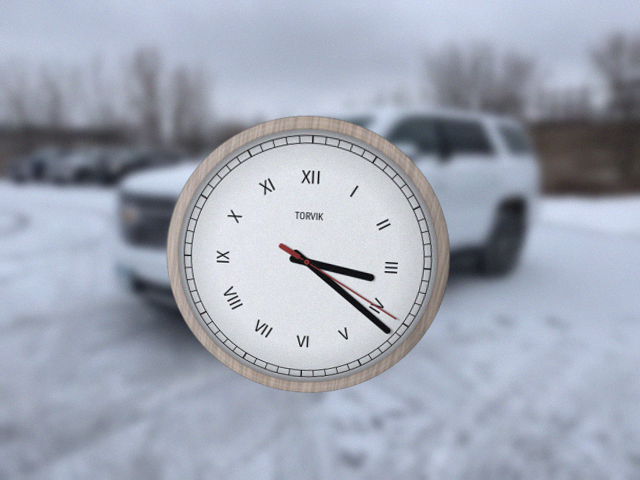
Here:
3,21,20
